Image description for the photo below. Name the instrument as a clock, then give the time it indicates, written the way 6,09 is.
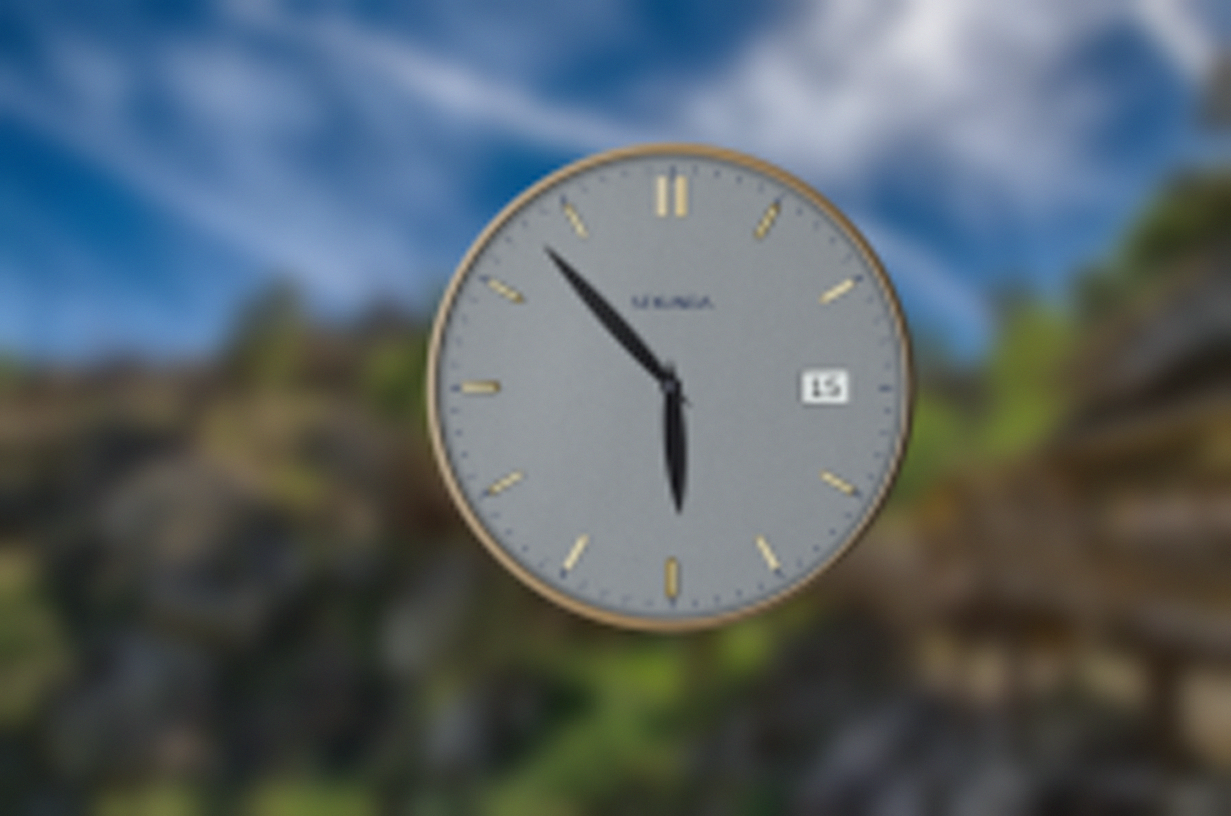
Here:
5,53
